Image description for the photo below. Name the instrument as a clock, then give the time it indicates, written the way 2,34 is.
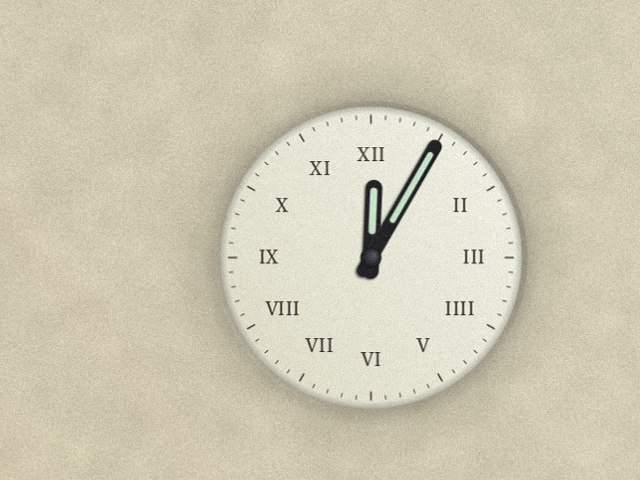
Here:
12,05
